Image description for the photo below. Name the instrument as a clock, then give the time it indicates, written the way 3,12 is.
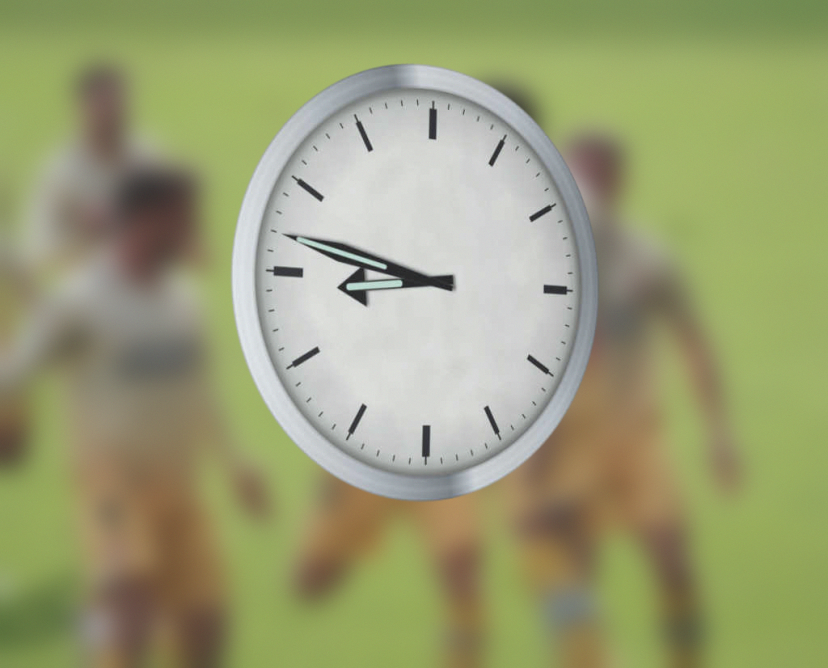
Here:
8,47
